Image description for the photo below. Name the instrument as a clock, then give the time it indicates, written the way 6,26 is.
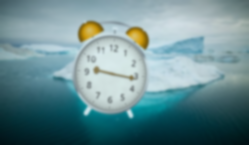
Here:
9,16
